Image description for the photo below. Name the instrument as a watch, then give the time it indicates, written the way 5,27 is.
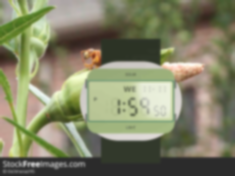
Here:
1,59
